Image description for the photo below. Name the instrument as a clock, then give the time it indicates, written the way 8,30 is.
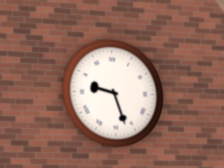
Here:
9,27
